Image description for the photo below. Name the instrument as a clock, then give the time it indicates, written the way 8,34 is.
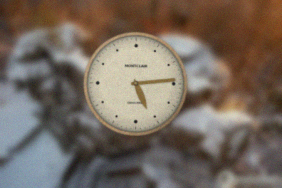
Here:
5,14
